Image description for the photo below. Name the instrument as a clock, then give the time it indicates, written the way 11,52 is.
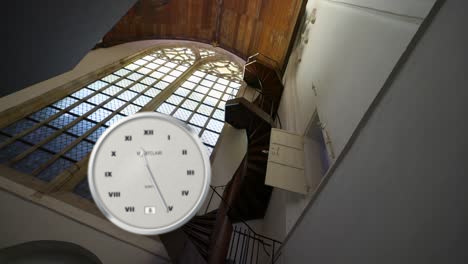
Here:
11,26
